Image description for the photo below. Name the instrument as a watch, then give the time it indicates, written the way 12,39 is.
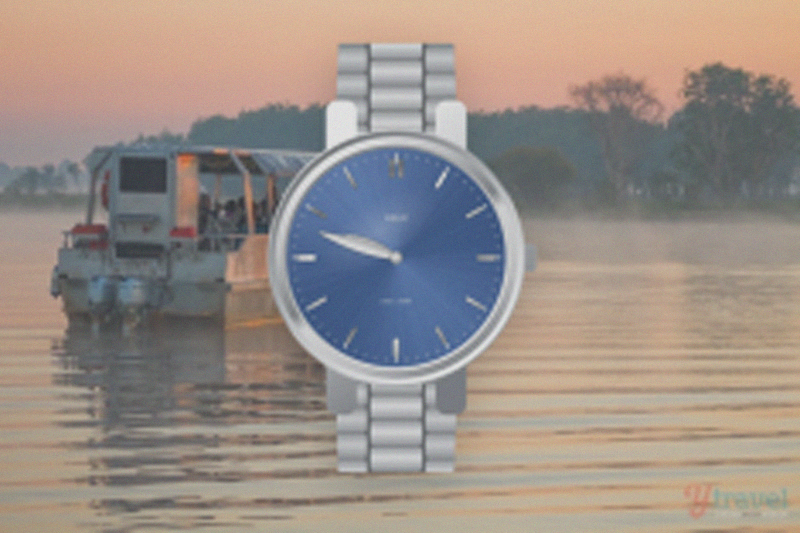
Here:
9,48
